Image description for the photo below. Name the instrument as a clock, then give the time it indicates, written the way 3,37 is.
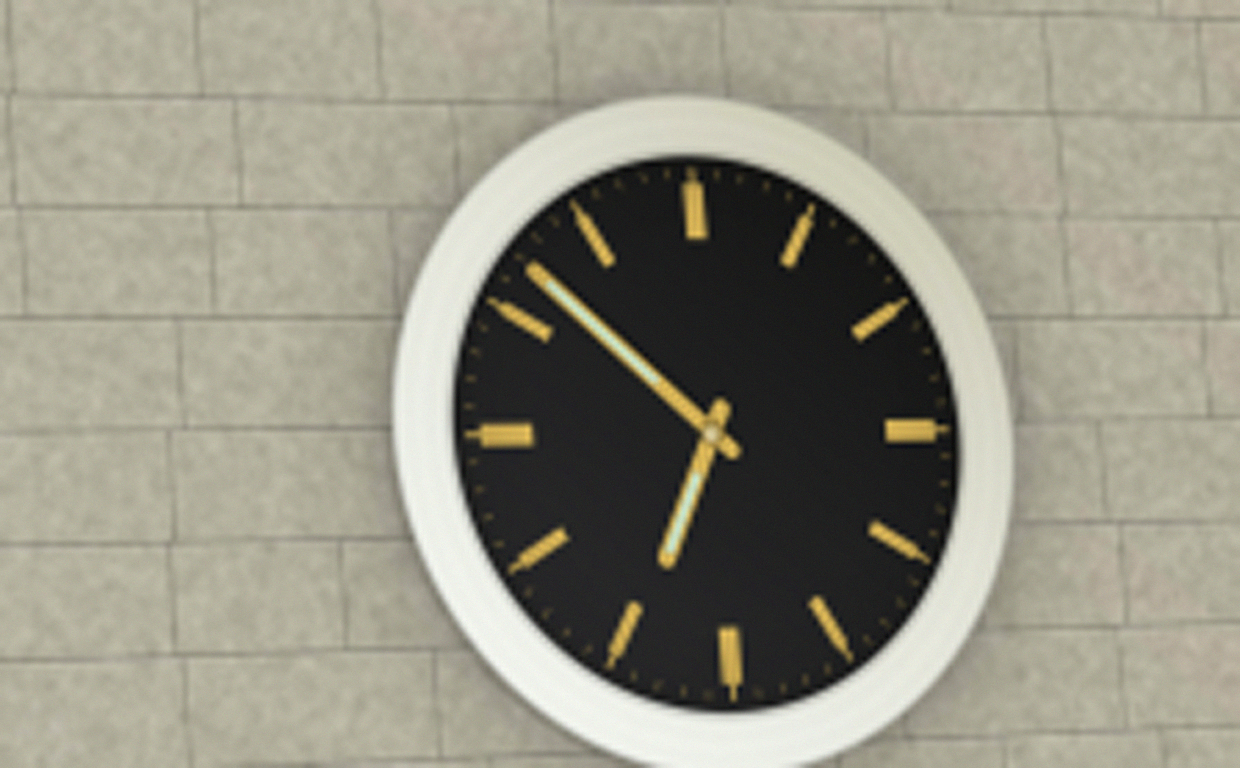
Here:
6,52
